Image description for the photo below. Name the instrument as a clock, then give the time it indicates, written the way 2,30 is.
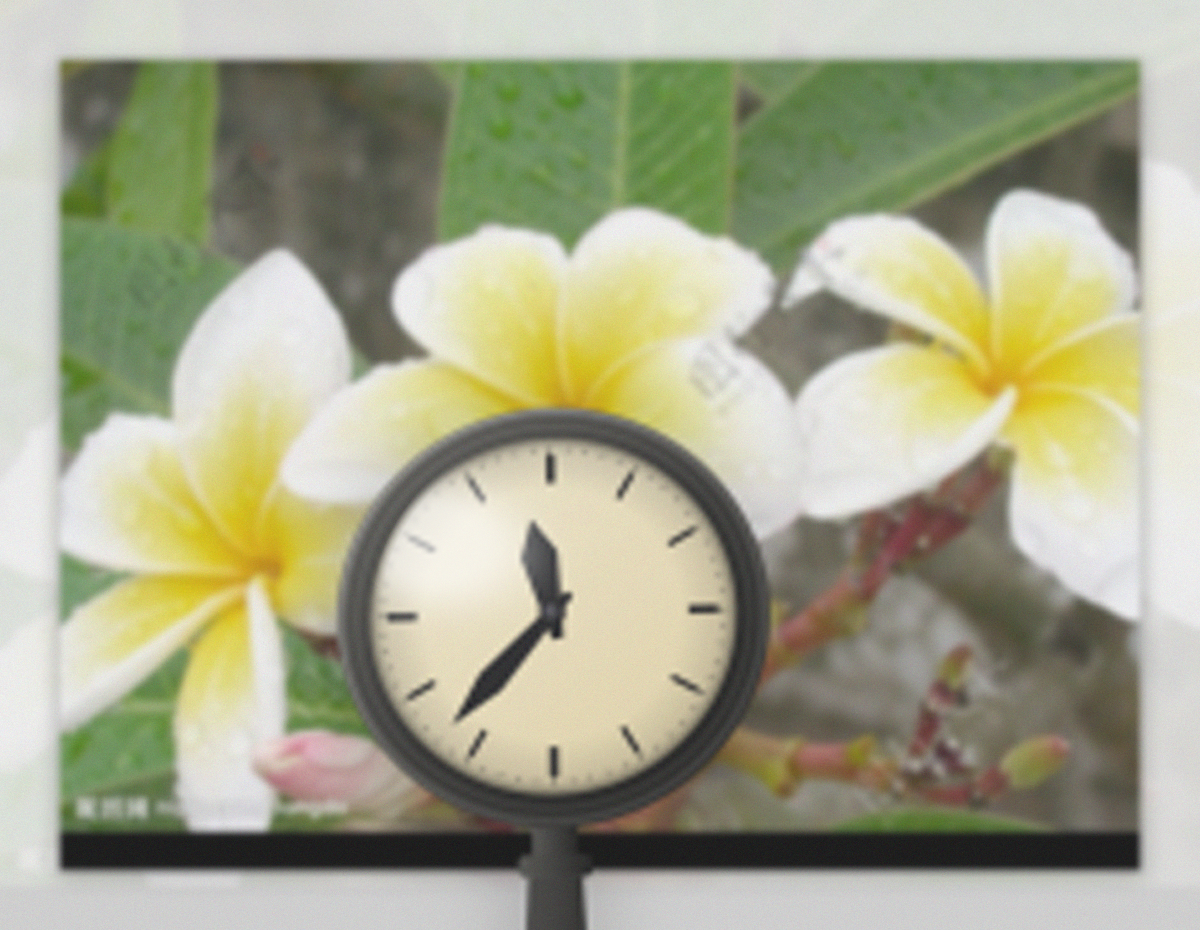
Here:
11,37
